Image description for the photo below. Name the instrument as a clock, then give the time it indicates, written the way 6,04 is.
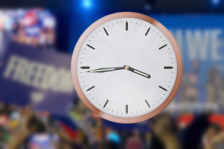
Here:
3,44
